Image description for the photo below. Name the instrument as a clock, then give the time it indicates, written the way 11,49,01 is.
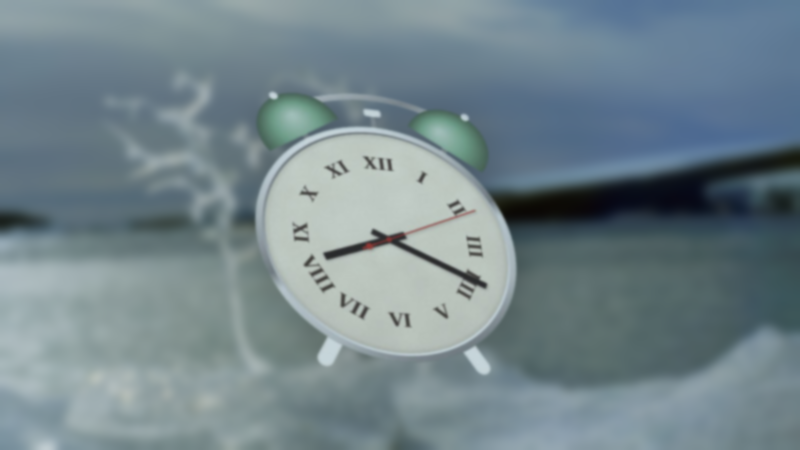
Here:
8,19,11
